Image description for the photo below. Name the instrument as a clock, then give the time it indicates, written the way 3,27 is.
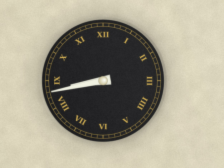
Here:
8,43
